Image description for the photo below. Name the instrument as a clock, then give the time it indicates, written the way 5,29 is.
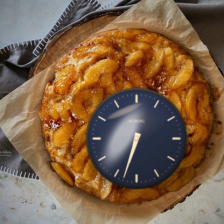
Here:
6,33
